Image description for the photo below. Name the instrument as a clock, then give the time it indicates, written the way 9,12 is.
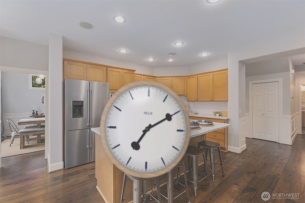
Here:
7,10
